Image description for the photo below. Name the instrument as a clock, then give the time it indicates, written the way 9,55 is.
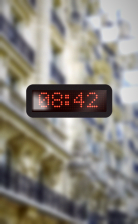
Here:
8,42
